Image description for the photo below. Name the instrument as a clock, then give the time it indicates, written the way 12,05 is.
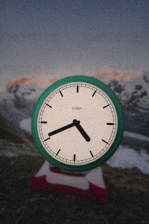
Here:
4,41
